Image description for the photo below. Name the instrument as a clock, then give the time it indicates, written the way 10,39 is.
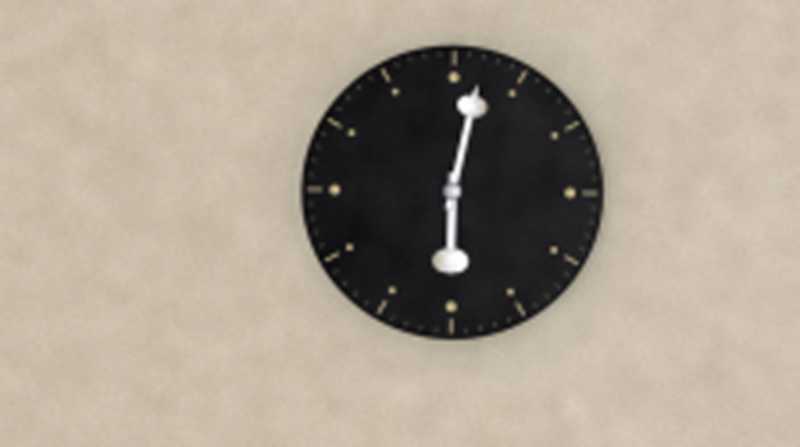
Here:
6,02
